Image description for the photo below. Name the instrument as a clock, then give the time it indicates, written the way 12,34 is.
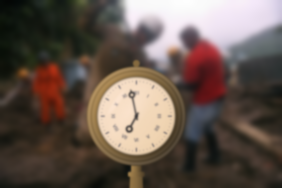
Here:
6,58
